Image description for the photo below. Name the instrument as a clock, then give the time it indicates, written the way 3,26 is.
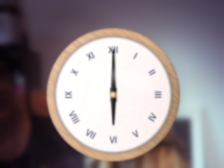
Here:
6,00
